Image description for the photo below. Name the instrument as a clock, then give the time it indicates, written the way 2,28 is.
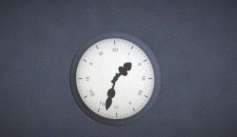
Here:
1,33
